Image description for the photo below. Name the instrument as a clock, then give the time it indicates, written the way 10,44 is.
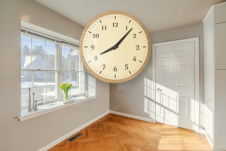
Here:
8,07
